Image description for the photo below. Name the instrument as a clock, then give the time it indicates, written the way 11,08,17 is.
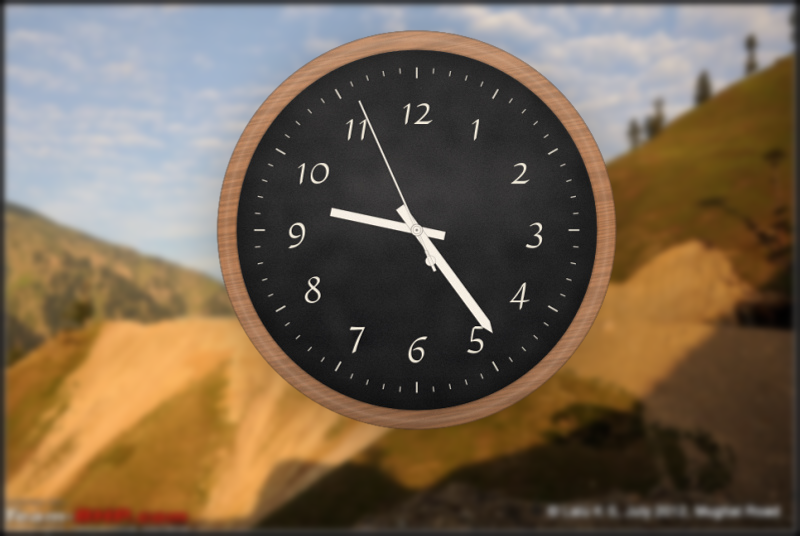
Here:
9,23,56
